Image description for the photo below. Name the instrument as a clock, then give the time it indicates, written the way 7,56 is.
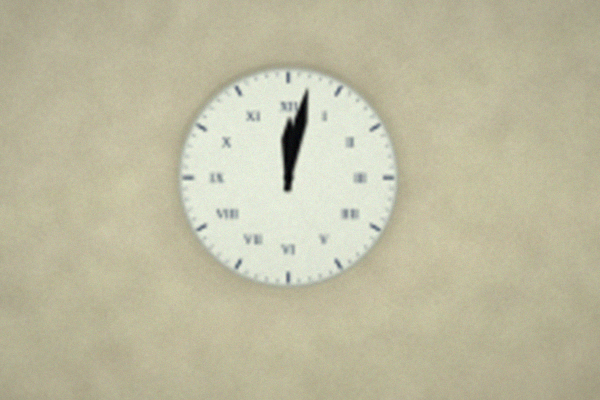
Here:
12,02
